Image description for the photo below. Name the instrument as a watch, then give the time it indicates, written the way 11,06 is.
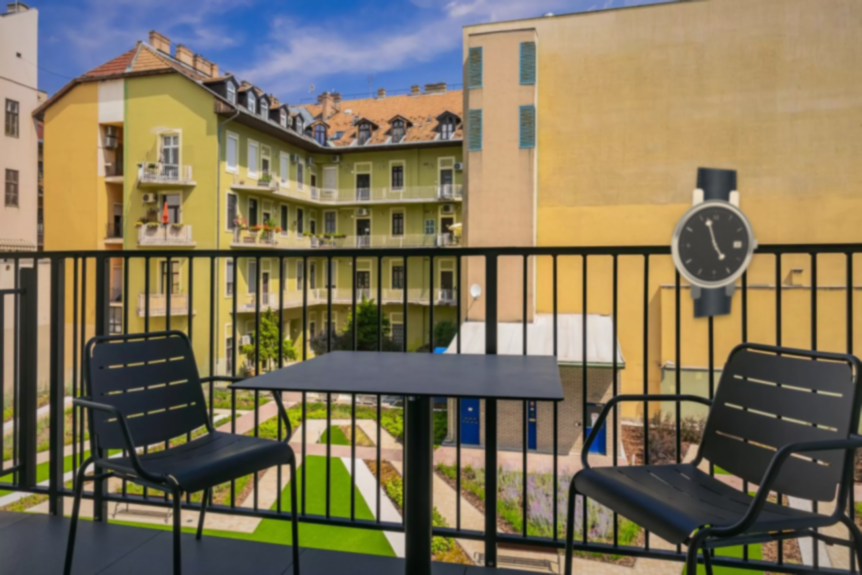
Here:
4,57
